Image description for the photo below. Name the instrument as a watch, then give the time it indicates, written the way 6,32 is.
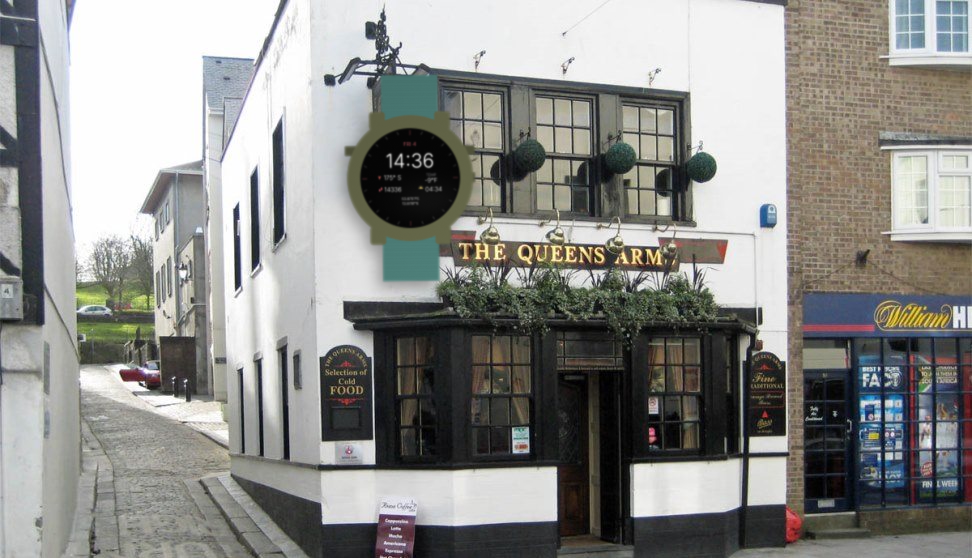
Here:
14,36
